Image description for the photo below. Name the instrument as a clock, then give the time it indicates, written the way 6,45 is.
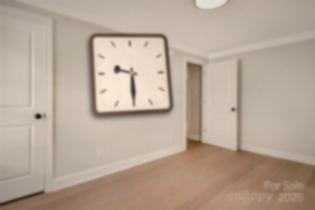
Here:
9,30
